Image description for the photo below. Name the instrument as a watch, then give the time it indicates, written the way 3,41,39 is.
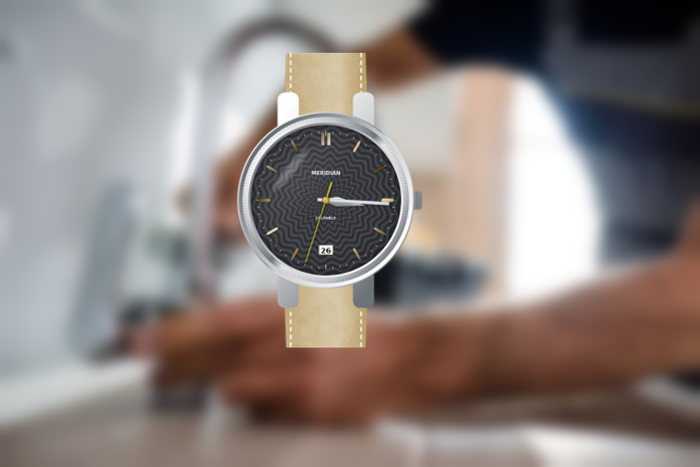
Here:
3,15,33
